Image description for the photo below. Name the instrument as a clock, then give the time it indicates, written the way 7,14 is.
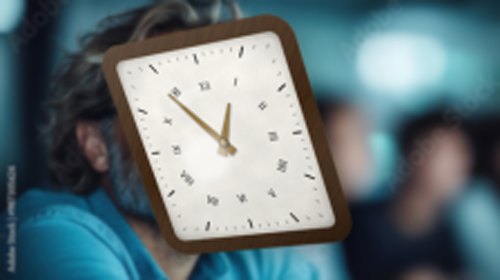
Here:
12,54
